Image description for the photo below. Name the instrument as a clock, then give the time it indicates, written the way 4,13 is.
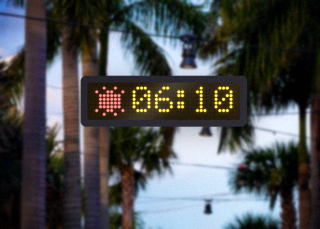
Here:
6,10
